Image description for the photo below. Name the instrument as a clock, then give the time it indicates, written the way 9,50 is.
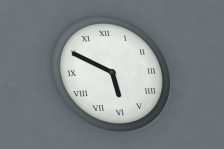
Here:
5,50
